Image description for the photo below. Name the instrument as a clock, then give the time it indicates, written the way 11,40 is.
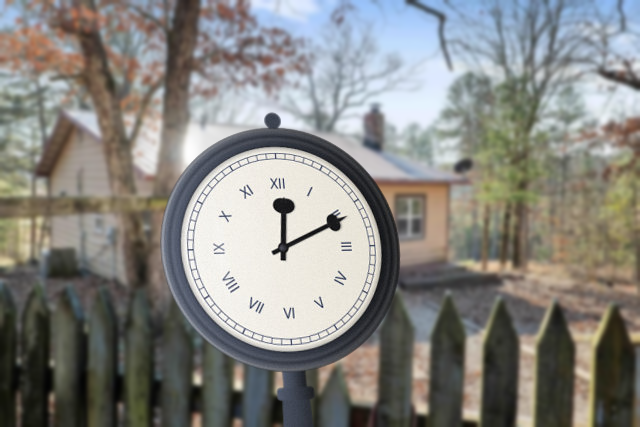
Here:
12,11
